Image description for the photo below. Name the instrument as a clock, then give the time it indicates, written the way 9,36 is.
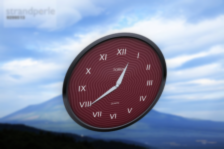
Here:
12,39
